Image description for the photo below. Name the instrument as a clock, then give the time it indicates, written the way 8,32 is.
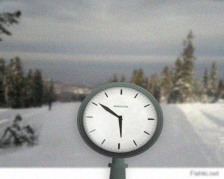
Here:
5,51
